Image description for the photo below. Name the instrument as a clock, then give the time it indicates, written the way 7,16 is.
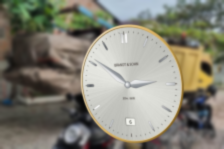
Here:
2,51
